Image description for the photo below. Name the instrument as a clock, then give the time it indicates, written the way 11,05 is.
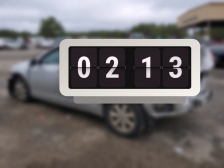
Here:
2,13
